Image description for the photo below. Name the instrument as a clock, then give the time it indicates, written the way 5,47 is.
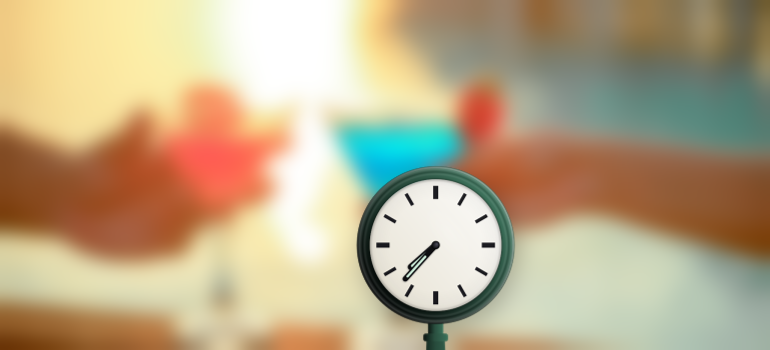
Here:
7,37
